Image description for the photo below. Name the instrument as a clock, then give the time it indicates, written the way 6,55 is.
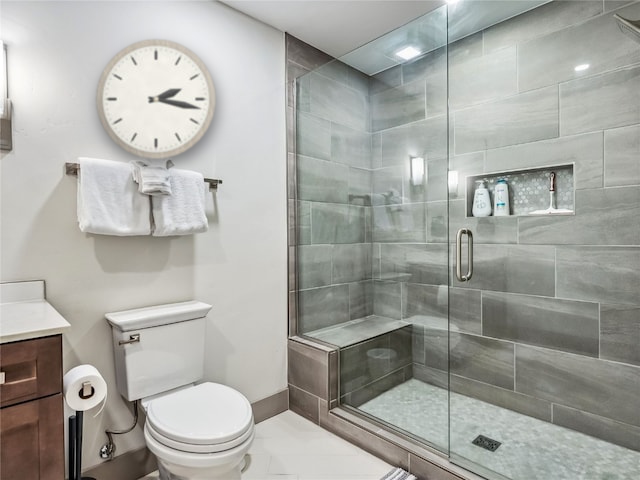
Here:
2,17
